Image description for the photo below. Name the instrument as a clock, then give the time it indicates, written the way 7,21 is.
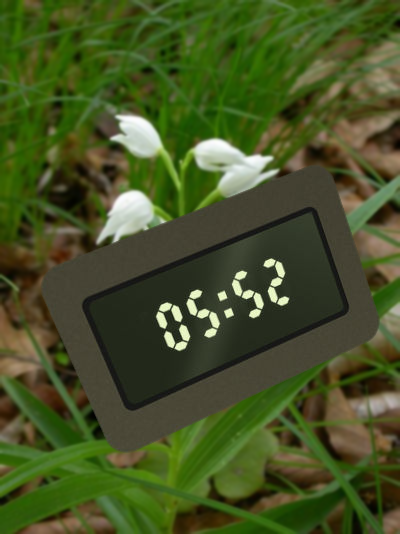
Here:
5,52
